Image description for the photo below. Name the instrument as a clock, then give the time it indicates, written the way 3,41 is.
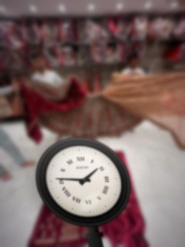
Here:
1,46
